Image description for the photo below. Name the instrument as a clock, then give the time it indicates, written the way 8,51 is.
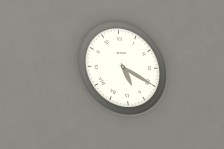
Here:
5,20
